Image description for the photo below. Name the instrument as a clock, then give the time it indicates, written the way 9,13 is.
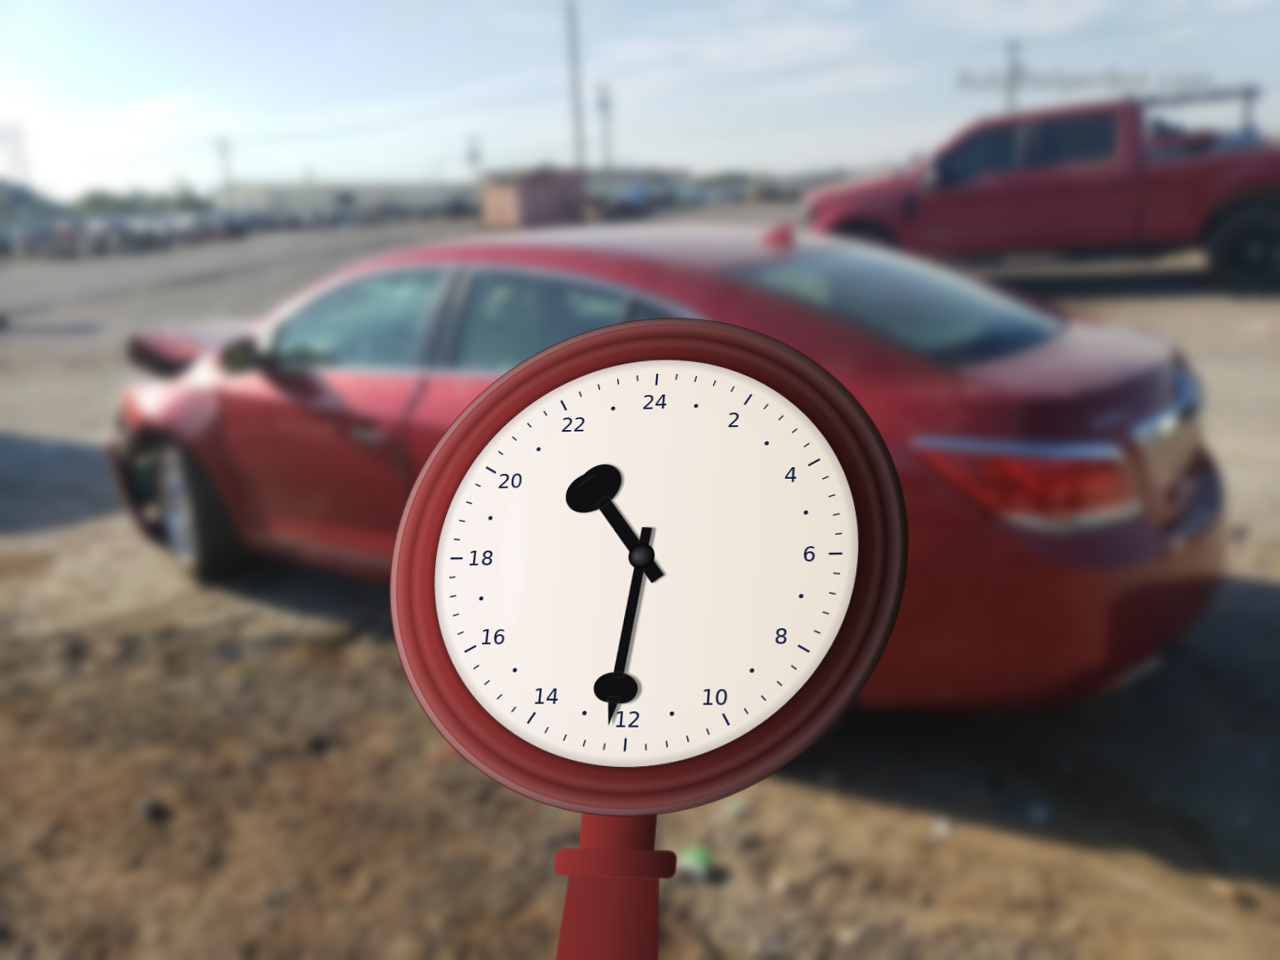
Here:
21,31
